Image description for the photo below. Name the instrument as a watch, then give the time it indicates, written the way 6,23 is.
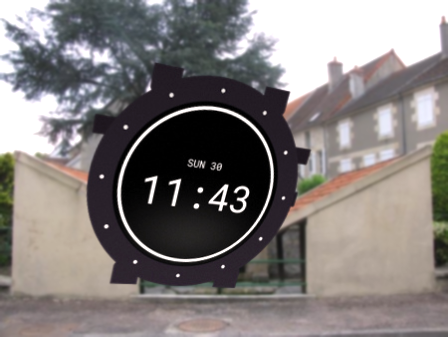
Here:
11,43
